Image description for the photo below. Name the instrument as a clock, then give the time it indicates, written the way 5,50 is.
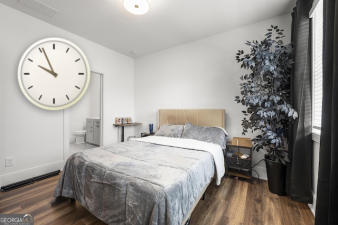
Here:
9,56
